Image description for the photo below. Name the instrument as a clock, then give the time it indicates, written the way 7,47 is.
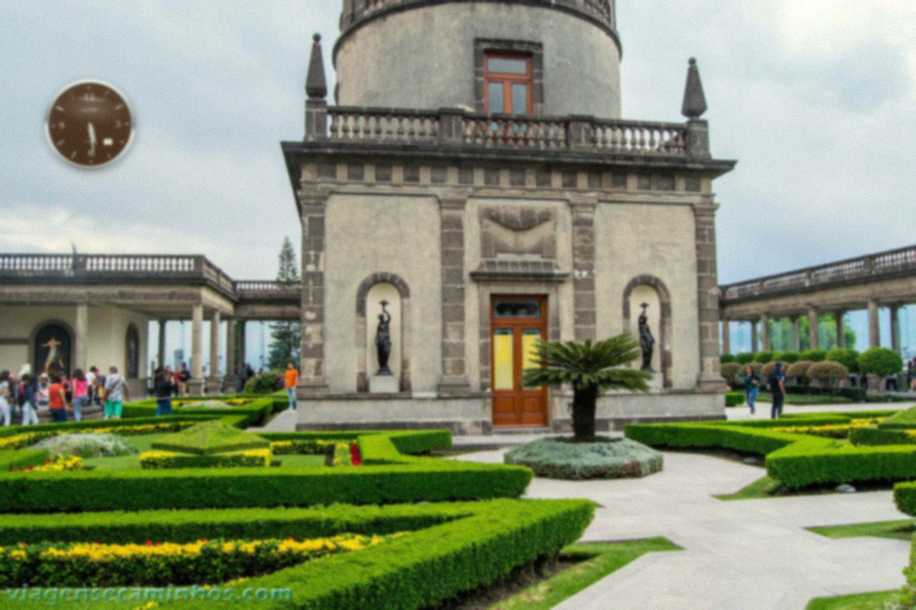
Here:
5,29
